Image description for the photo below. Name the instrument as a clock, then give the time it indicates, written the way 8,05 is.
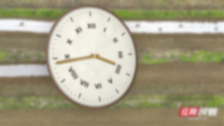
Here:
3,44
